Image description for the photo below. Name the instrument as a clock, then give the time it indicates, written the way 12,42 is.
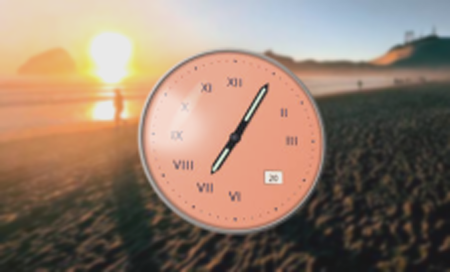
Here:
7,05
